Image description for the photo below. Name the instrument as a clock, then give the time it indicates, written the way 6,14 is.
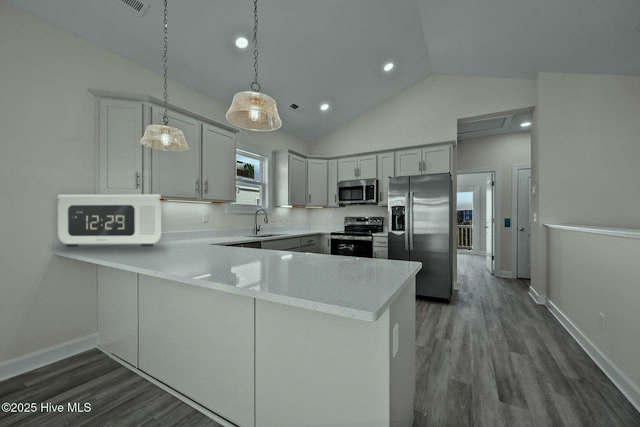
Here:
12,29
